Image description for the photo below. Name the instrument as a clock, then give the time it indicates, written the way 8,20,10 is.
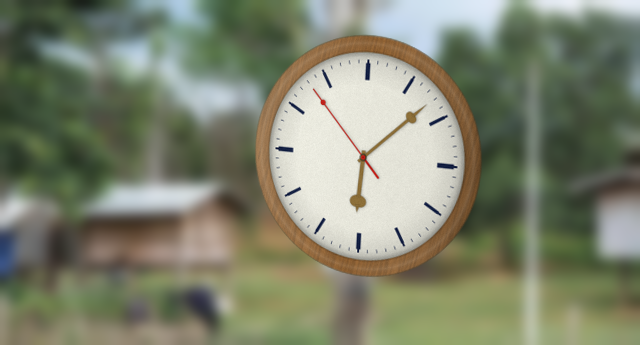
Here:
6,07,53
